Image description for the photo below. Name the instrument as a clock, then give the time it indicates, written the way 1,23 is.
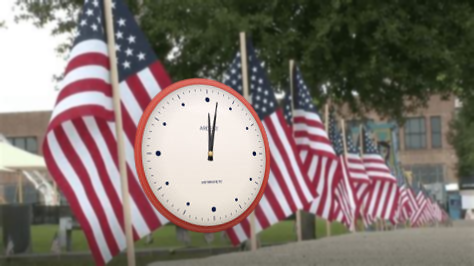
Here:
12,02
